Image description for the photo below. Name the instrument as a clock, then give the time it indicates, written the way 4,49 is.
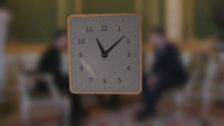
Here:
11,08
